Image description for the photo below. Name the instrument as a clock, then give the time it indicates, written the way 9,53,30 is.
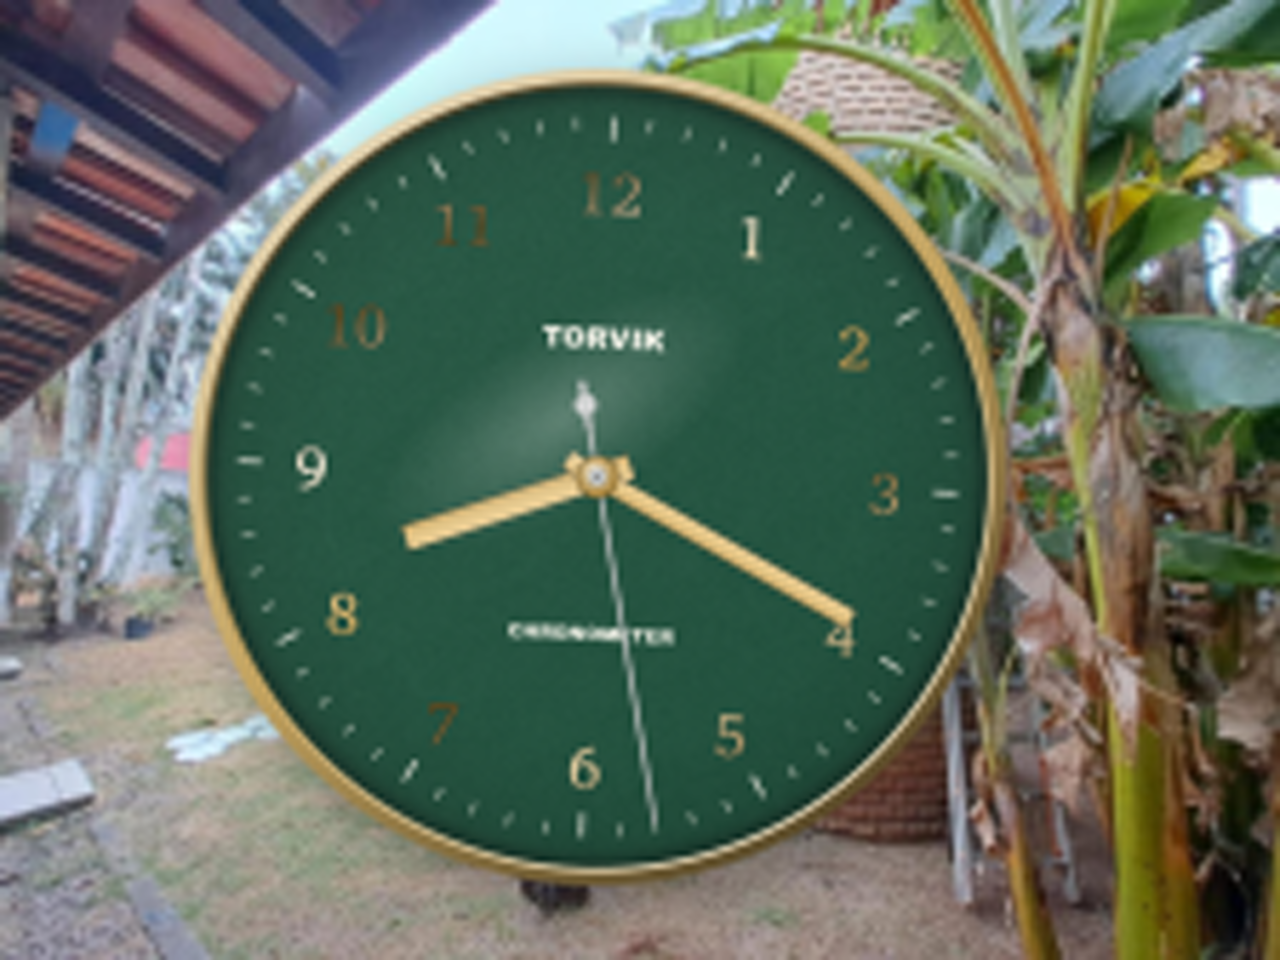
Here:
8,19,28
